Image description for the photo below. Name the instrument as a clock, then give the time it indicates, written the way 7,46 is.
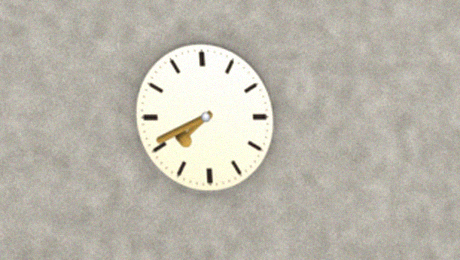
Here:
7,41
